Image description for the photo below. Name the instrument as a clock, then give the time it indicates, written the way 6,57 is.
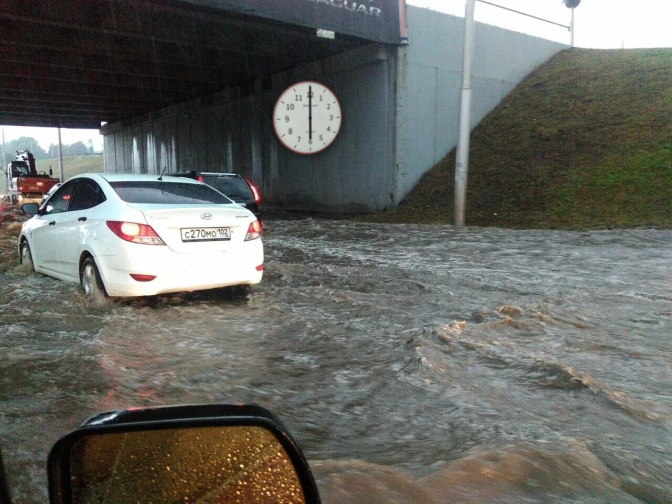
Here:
6,00
